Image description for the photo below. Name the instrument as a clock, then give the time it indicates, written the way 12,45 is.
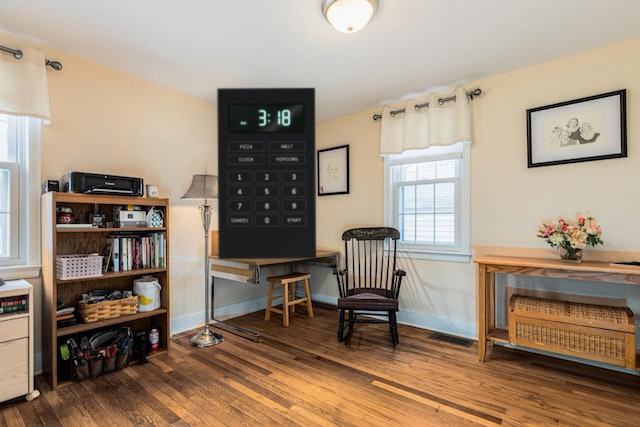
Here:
3,18
